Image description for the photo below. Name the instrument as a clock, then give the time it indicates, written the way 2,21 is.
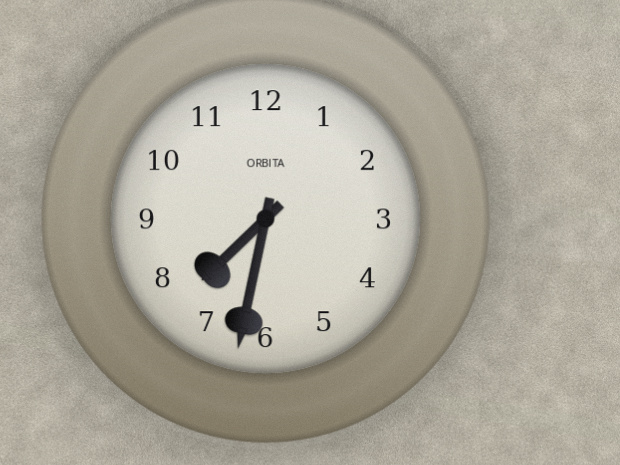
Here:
7,32
